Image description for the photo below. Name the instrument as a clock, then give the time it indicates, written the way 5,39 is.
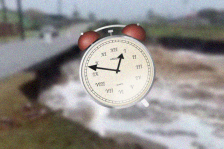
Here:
12,48
